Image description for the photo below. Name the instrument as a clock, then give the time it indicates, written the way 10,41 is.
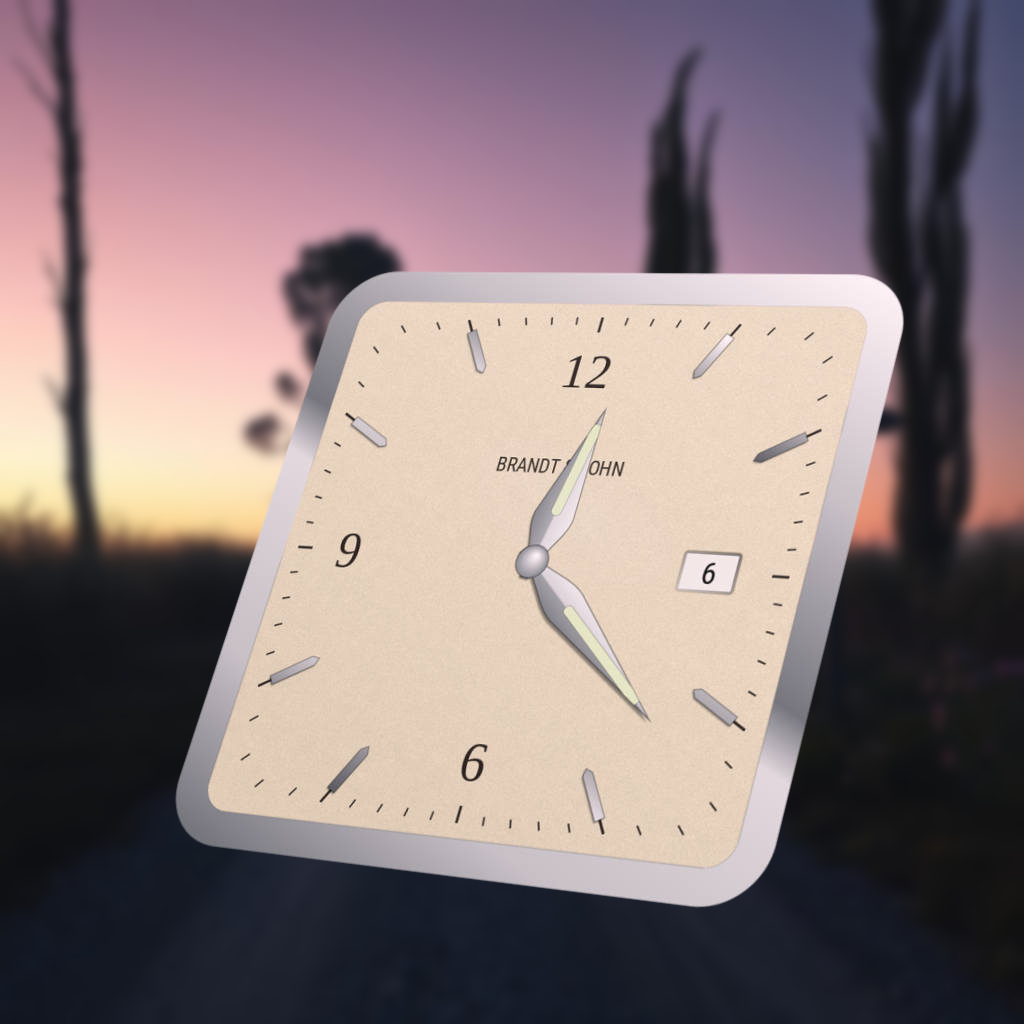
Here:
12,22
